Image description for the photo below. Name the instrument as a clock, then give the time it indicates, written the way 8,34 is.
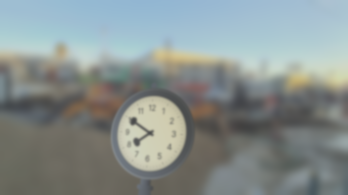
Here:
7,50
